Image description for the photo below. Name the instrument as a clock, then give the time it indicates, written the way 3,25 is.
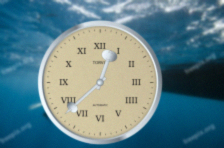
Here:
12,38
